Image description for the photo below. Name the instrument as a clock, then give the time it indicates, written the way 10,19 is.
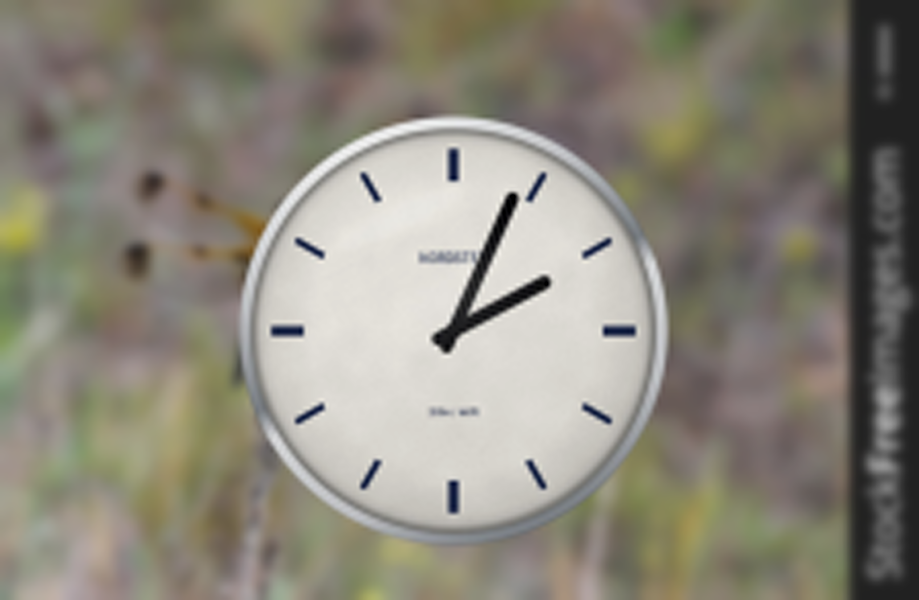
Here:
2,04
